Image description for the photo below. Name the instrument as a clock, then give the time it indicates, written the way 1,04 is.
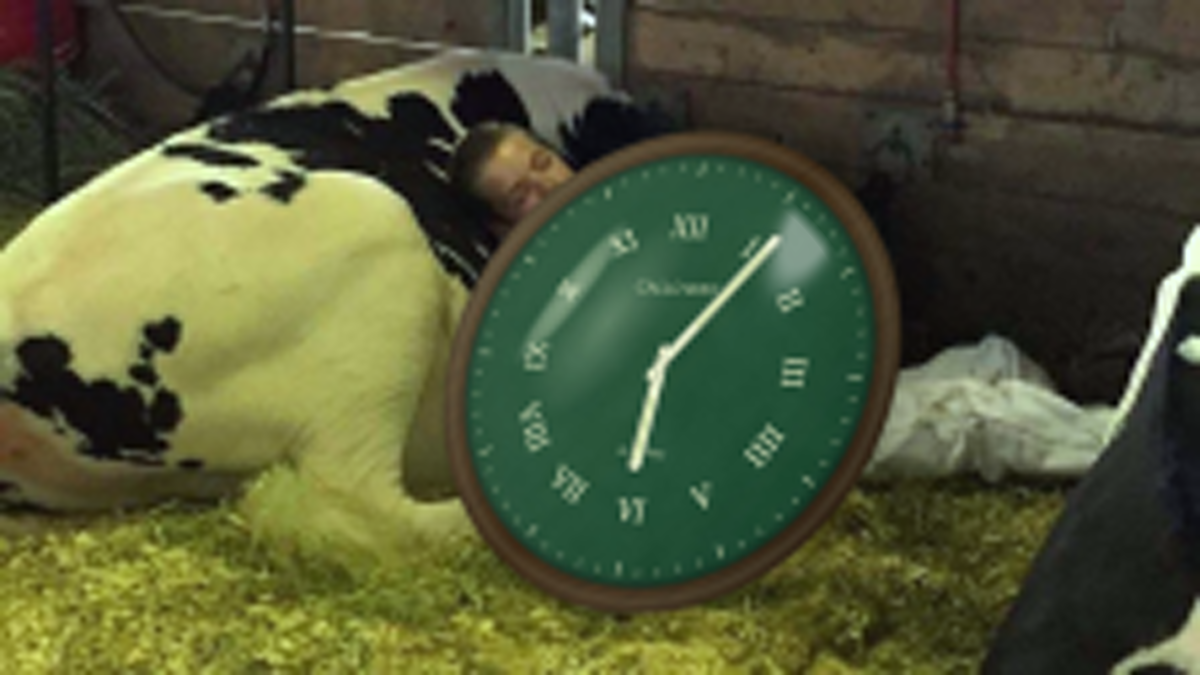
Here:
6,06
